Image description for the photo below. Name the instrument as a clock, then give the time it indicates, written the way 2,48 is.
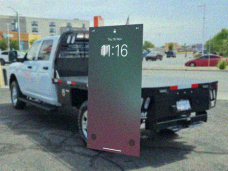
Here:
11,16
